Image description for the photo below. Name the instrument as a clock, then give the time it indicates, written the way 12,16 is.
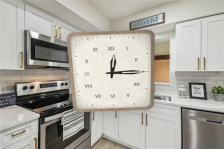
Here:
12,15
